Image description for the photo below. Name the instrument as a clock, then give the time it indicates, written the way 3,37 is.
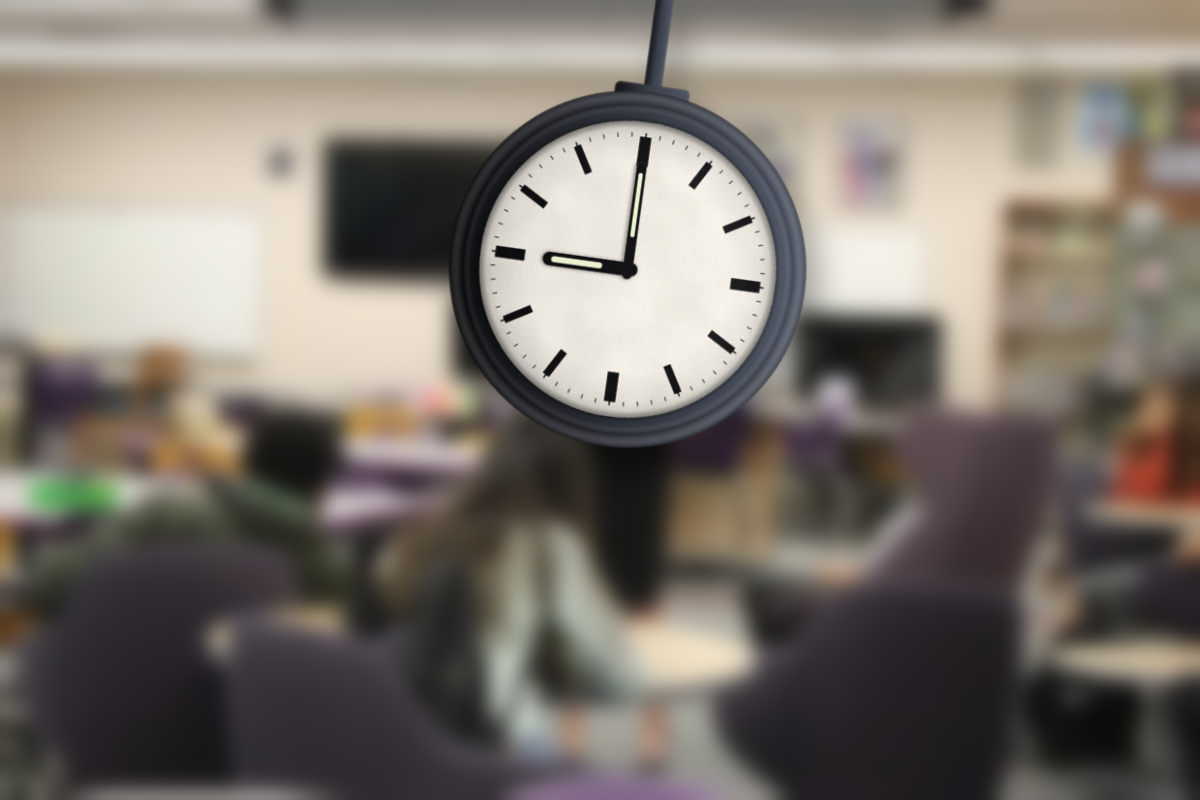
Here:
9,00
